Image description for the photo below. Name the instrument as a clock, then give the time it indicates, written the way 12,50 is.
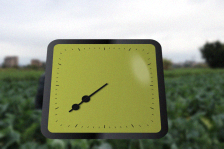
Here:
7,38
